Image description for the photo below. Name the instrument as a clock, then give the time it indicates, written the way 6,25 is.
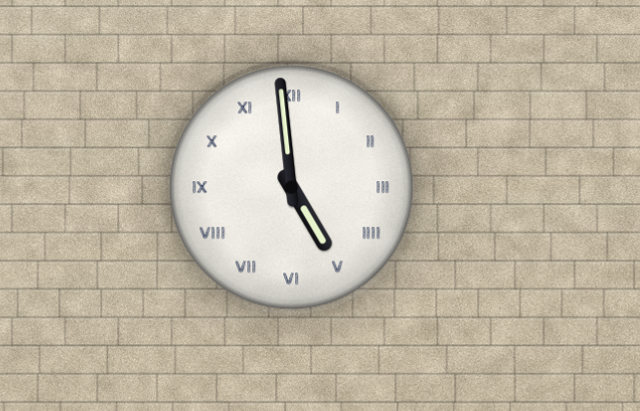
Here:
4,59
